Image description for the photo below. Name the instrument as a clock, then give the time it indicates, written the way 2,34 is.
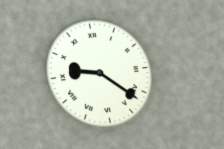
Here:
9,22
